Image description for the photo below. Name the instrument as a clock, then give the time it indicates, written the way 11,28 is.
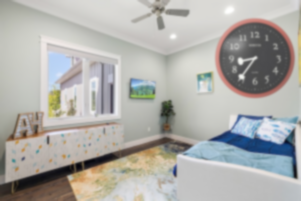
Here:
8,36
